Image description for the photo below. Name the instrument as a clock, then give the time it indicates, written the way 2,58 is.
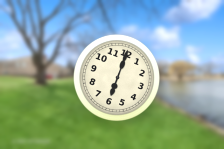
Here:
6,00
